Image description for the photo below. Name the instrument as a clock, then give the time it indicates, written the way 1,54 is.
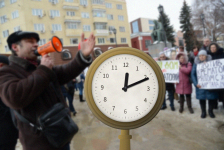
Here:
12,11
